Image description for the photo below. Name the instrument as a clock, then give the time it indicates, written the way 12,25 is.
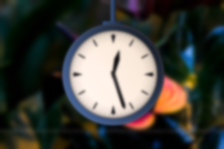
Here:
12,27
